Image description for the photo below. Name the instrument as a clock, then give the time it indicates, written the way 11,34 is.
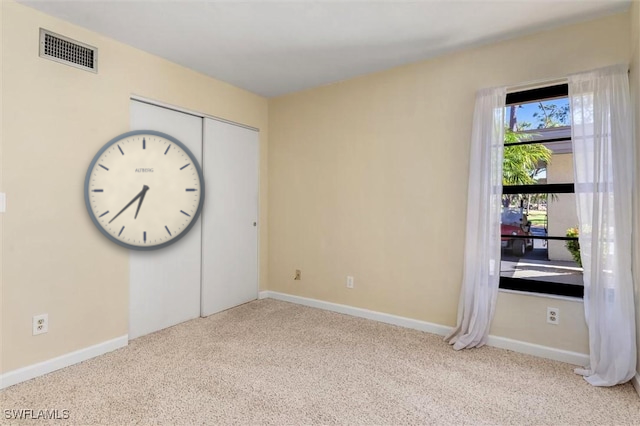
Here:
6,38
